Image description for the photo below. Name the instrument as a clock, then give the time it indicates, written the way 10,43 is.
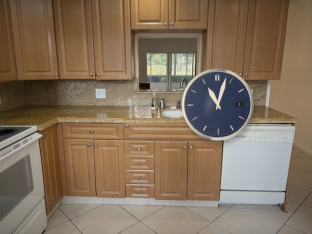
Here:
11,03
